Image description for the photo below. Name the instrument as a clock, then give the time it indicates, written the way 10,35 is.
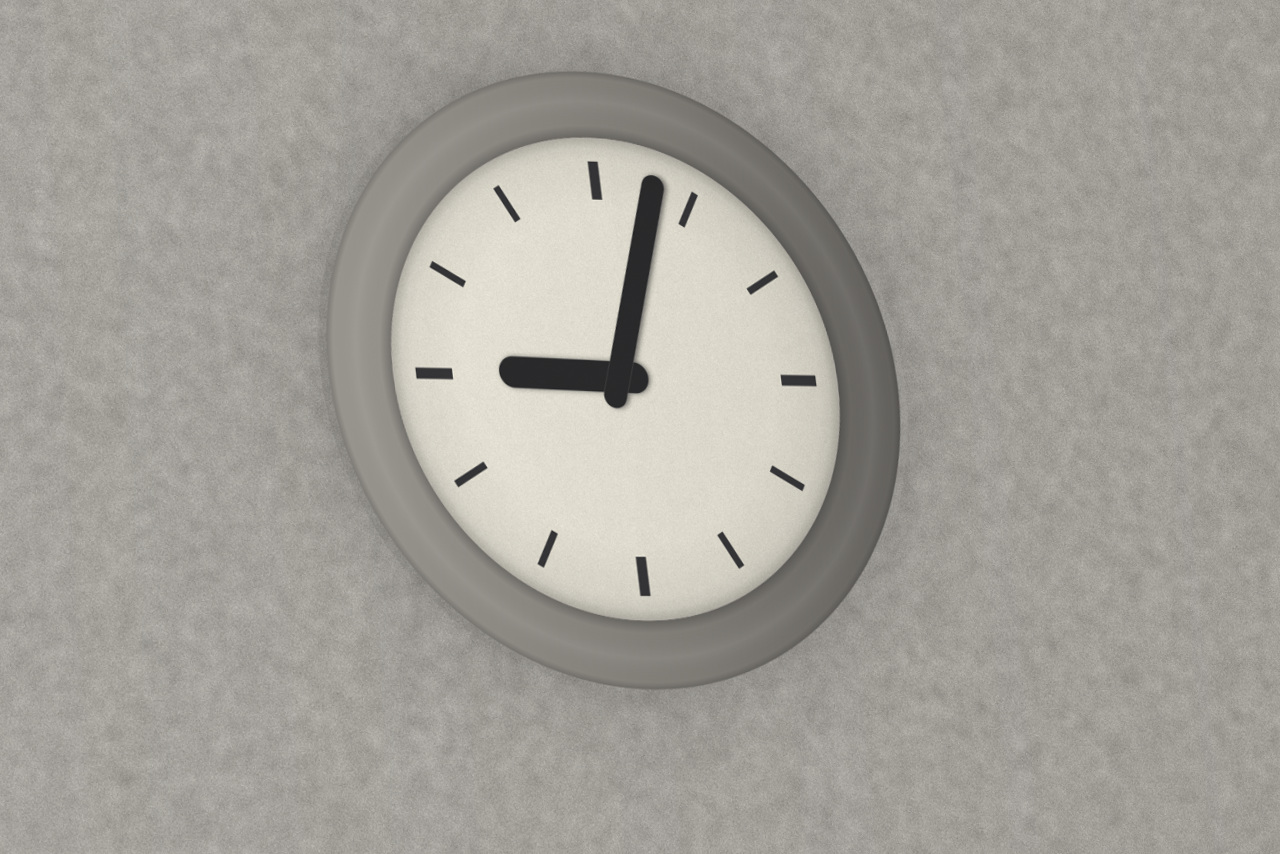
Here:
9,03
